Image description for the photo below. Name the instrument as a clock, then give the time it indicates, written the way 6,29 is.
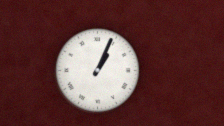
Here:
1,04
